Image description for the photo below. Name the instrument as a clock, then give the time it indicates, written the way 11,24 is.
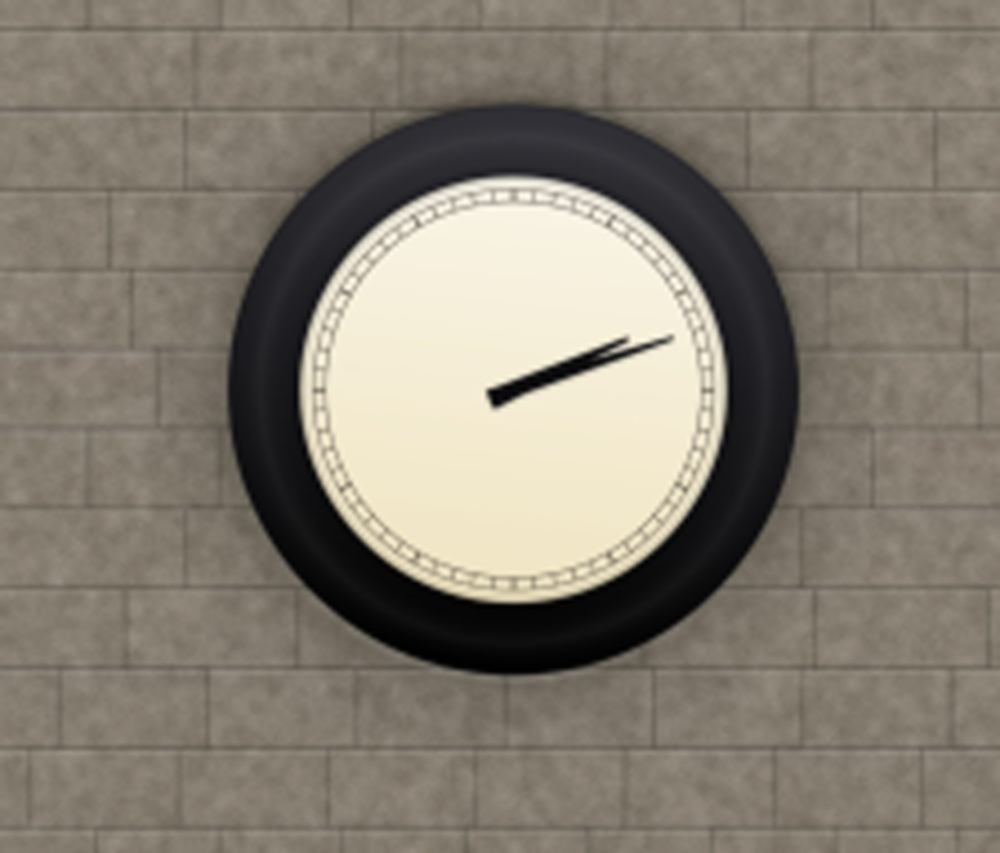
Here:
2,12
